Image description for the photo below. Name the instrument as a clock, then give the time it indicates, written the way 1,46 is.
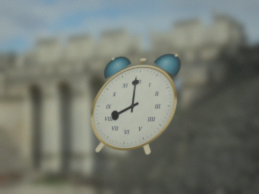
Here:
7,59
